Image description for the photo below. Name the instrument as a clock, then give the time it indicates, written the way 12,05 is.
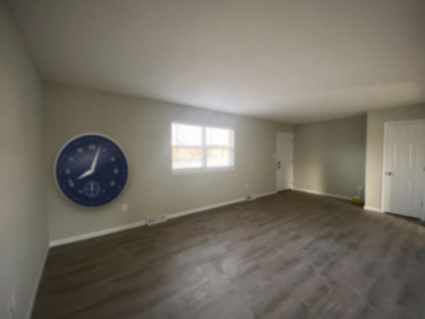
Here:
8,03
